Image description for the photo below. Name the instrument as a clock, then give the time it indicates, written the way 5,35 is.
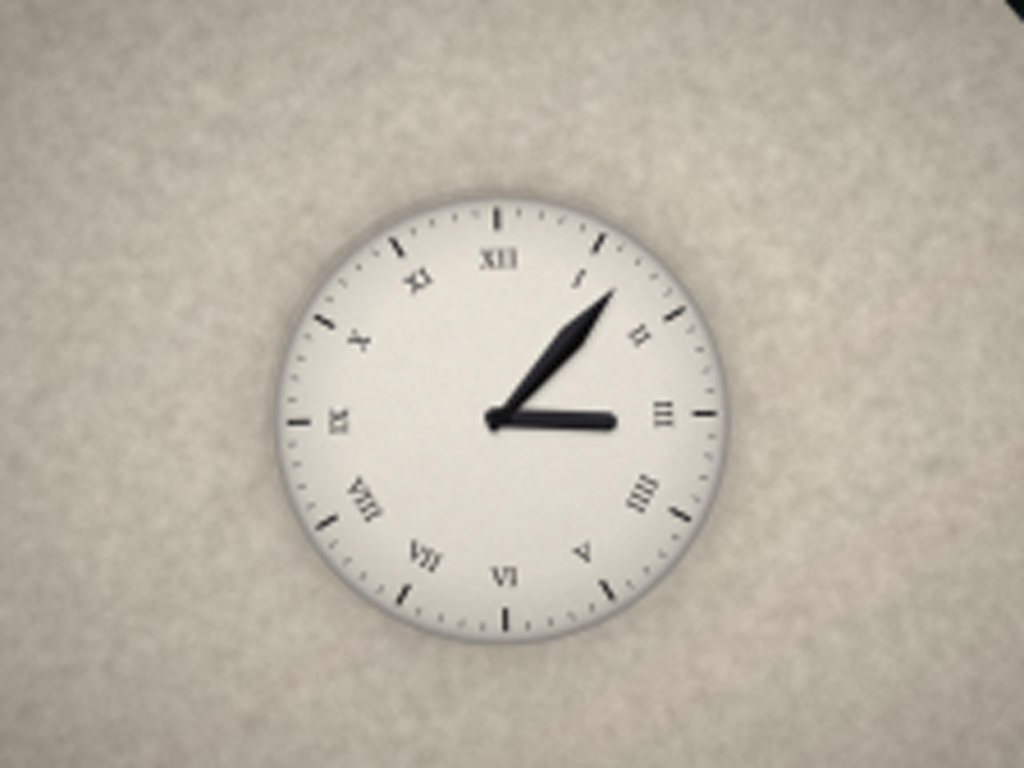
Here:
3,07
